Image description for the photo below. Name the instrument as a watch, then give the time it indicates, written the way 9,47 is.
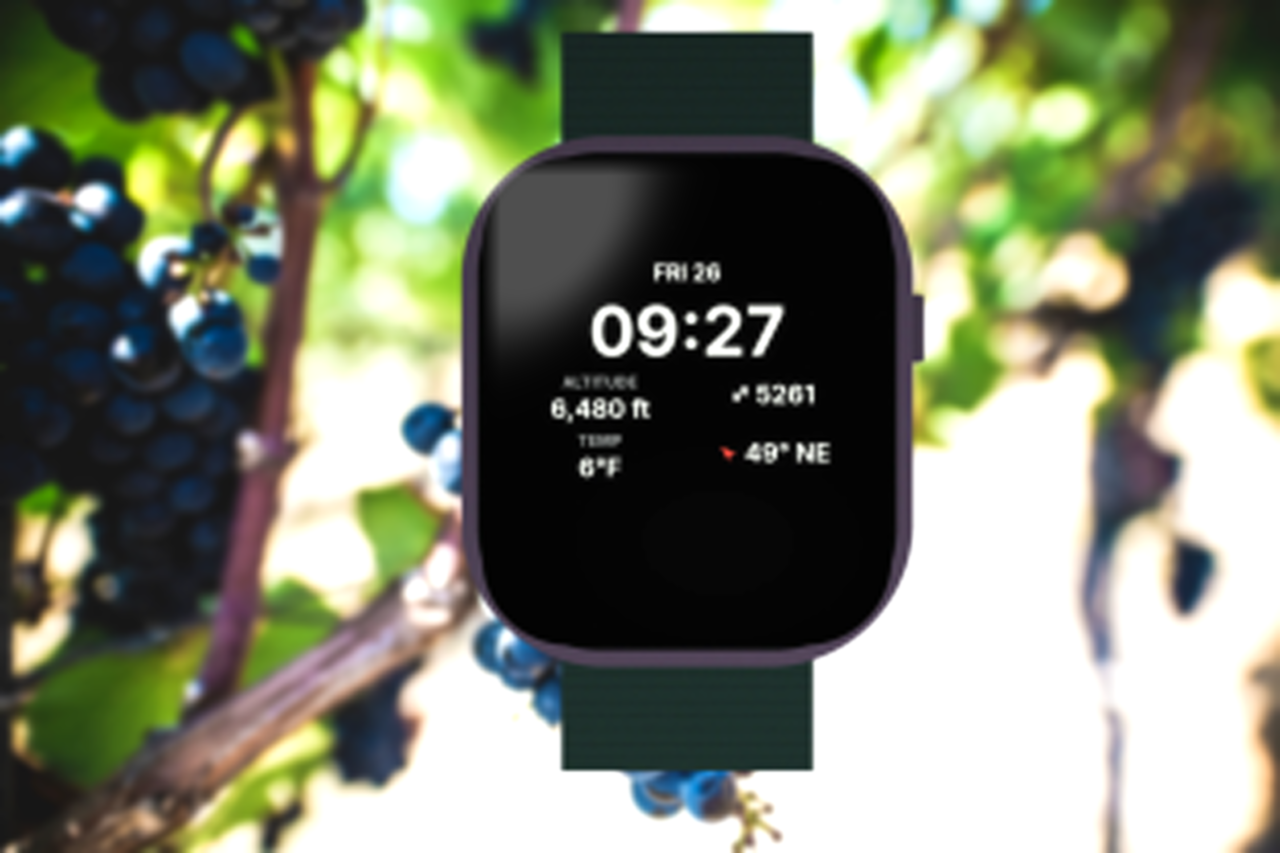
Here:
9,27
